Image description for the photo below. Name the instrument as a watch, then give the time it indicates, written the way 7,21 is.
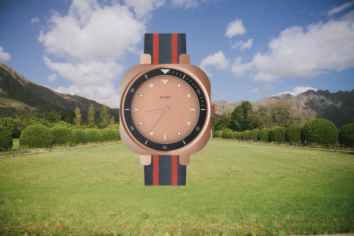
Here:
8,36
